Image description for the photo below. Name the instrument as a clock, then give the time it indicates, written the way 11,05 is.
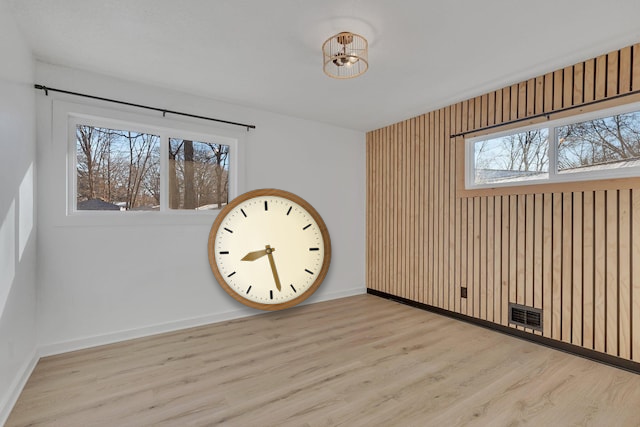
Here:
8,28
